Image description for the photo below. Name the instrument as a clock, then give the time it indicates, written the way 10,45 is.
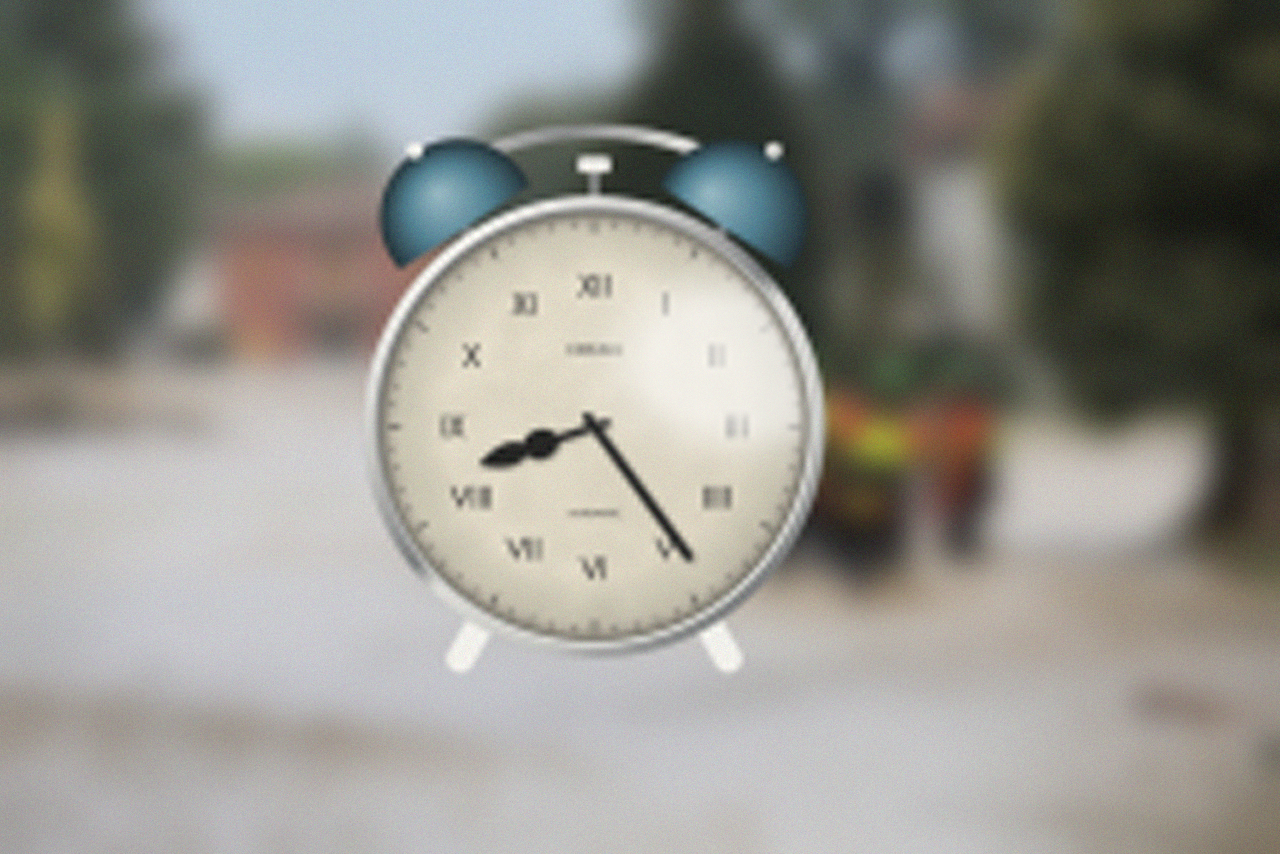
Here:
8,24
